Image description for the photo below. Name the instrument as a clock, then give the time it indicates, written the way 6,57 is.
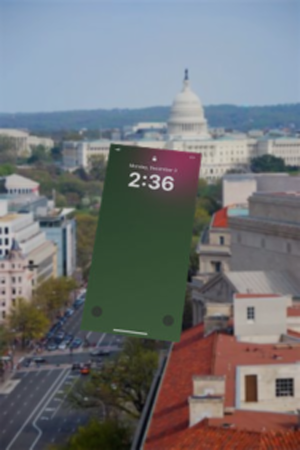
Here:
2,36
